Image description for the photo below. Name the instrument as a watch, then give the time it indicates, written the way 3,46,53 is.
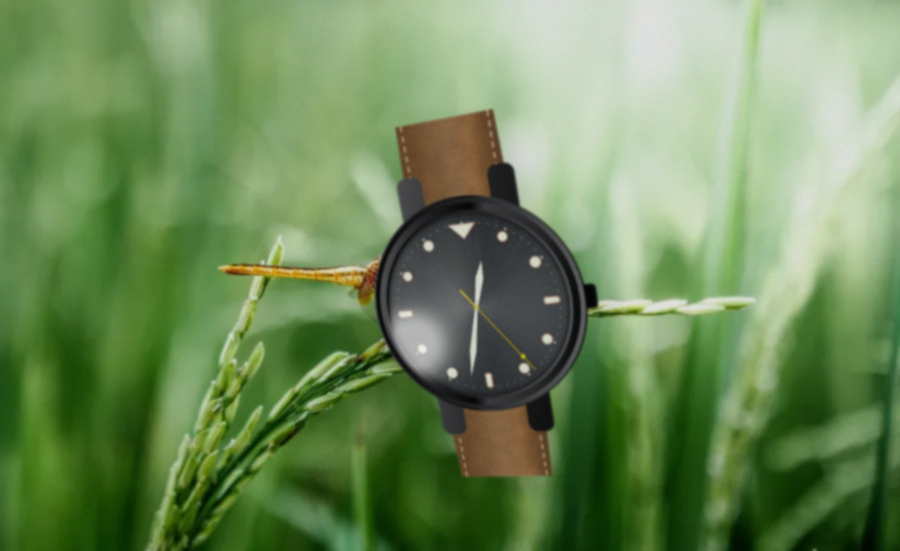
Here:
12,32,24
